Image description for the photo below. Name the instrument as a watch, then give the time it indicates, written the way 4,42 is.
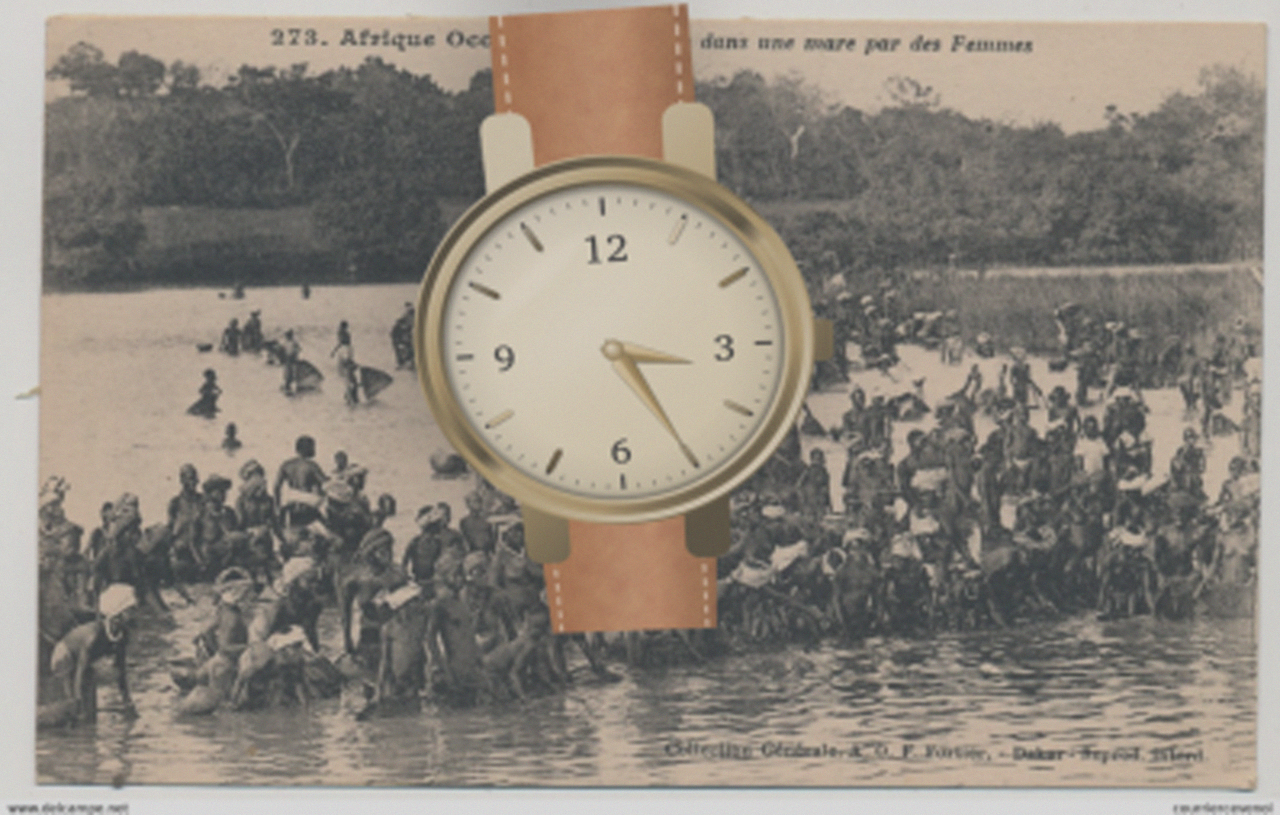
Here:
3,25
